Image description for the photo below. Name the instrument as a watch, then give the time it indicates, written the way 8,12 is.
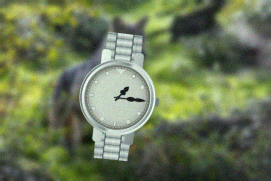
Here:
1,15
